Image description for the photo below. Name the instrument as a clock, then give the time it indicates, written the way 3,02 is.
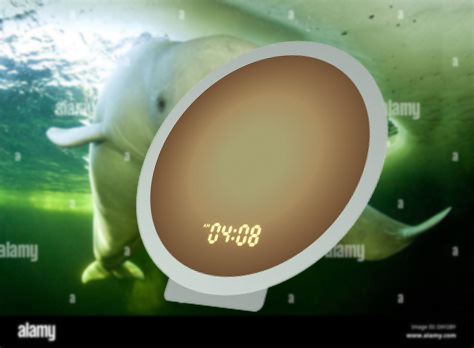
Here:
4,08
